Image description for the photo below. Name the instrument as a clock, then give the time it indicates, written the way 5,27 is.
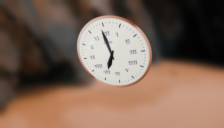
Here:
6,59
